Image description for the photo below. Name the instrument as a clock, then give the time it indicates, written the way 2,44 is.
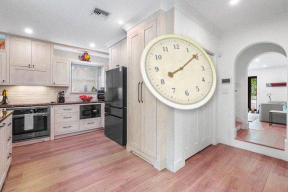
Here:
8,09
